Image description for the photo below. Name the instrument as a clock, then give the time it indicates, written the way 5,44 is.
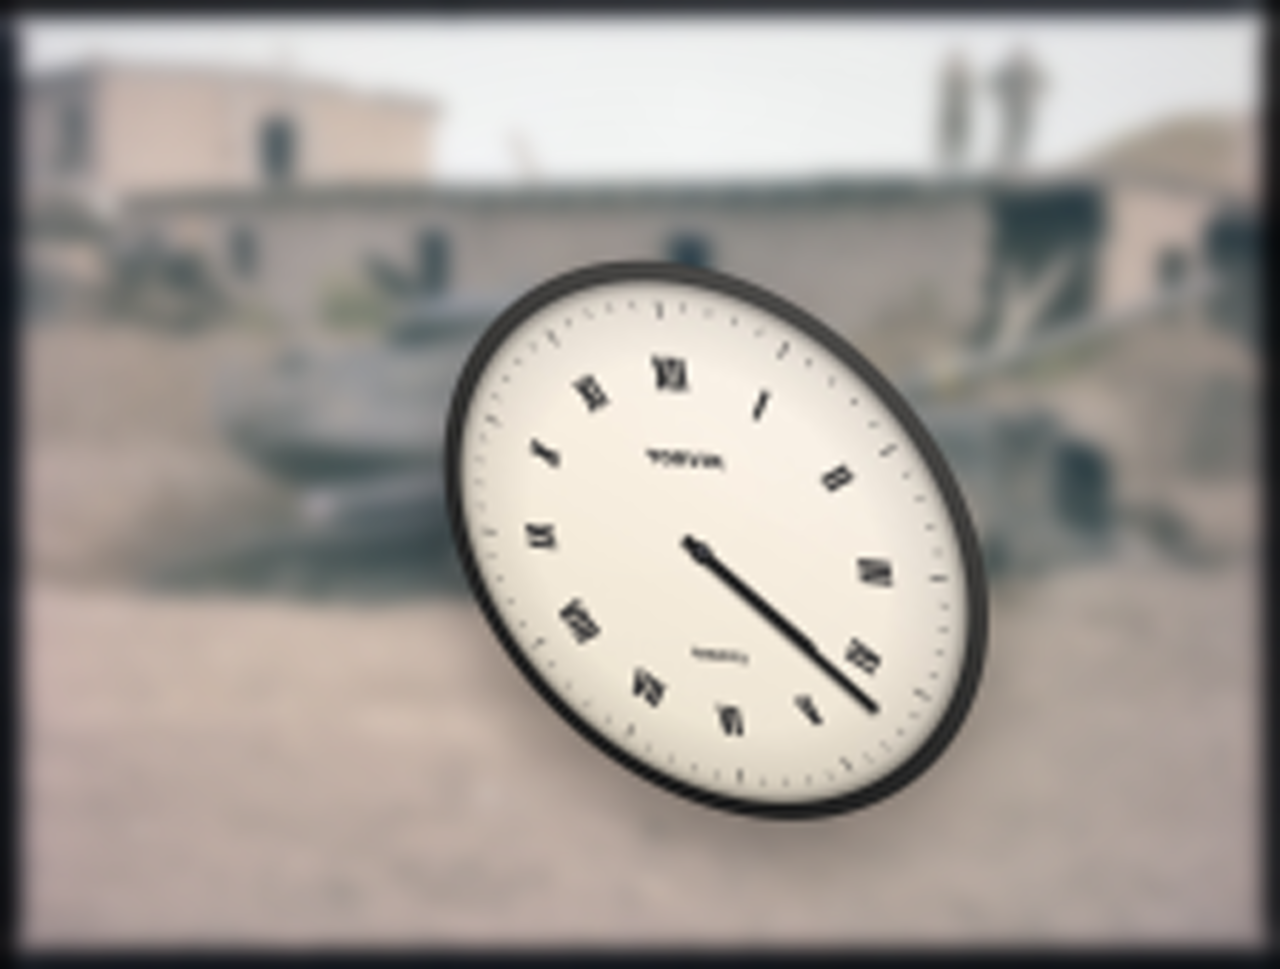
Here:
4,22
